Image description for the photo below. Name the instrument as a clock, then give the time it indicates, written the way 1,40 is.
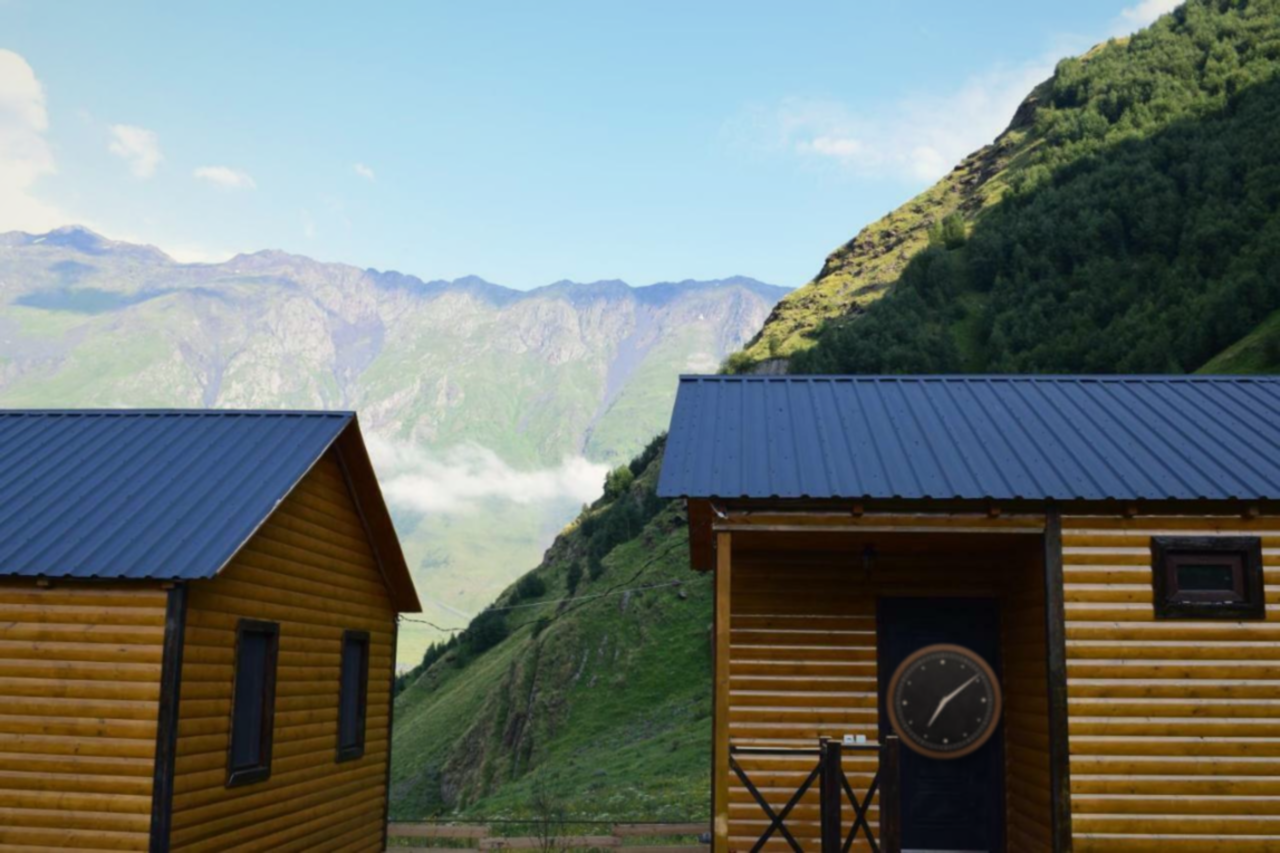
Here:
7,09
